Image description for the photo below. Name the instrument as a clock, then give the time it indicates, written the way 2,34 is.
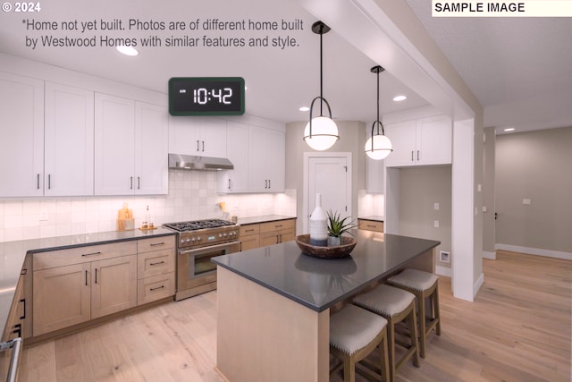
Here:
10,42
